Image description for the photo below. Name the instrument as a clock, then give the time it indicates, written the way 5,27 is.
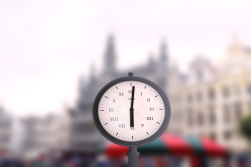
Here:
6,01
